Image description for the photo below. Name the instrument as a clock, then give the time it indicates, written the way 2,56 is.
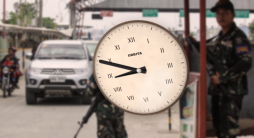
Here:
8,49
